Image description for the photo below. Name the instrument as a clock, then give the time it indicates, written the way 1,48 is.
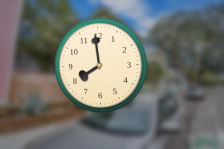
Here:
7,59
